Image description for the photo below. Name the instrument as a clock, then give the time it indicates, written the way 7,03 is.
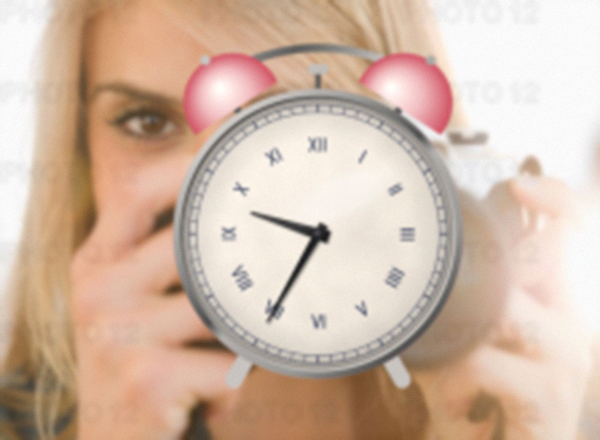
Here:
9,35
